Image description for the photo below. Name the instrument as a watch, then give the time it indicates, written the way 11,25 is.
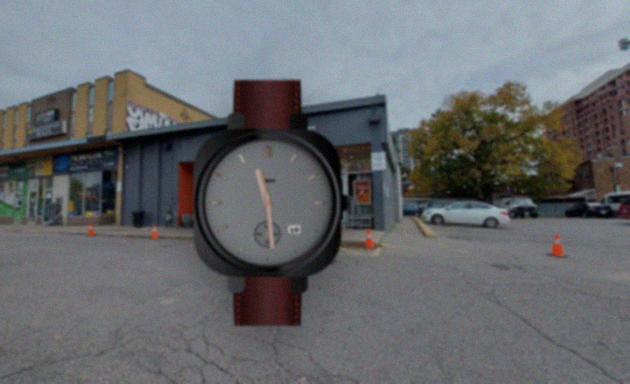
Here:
11,29
